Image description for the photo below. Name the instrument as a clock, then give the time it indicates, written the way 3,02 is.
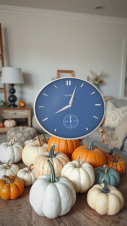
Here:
8,03
